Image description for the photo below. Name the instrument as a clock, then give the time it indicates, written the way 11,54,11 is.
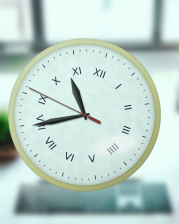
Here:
10,39,46
